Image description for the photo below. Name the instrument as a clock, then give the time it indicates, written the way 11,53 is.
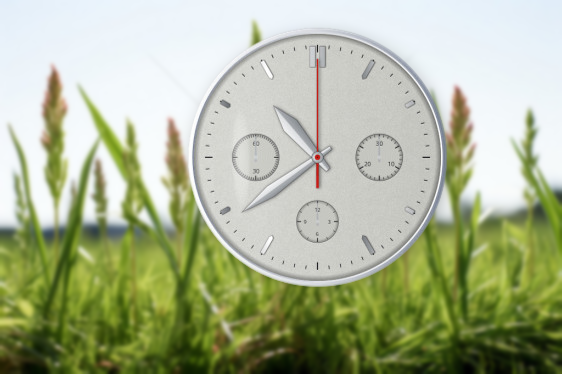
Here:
10,39
